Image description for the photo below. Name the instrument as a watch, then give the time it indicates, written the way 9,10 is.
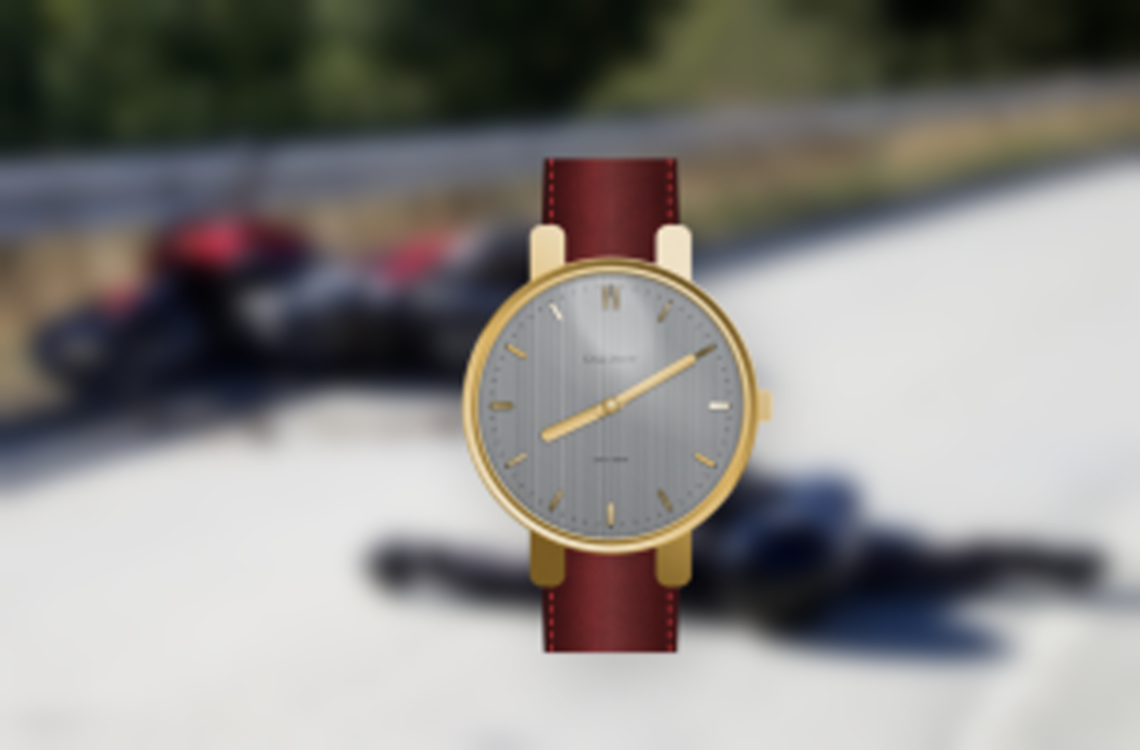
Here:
8,10
